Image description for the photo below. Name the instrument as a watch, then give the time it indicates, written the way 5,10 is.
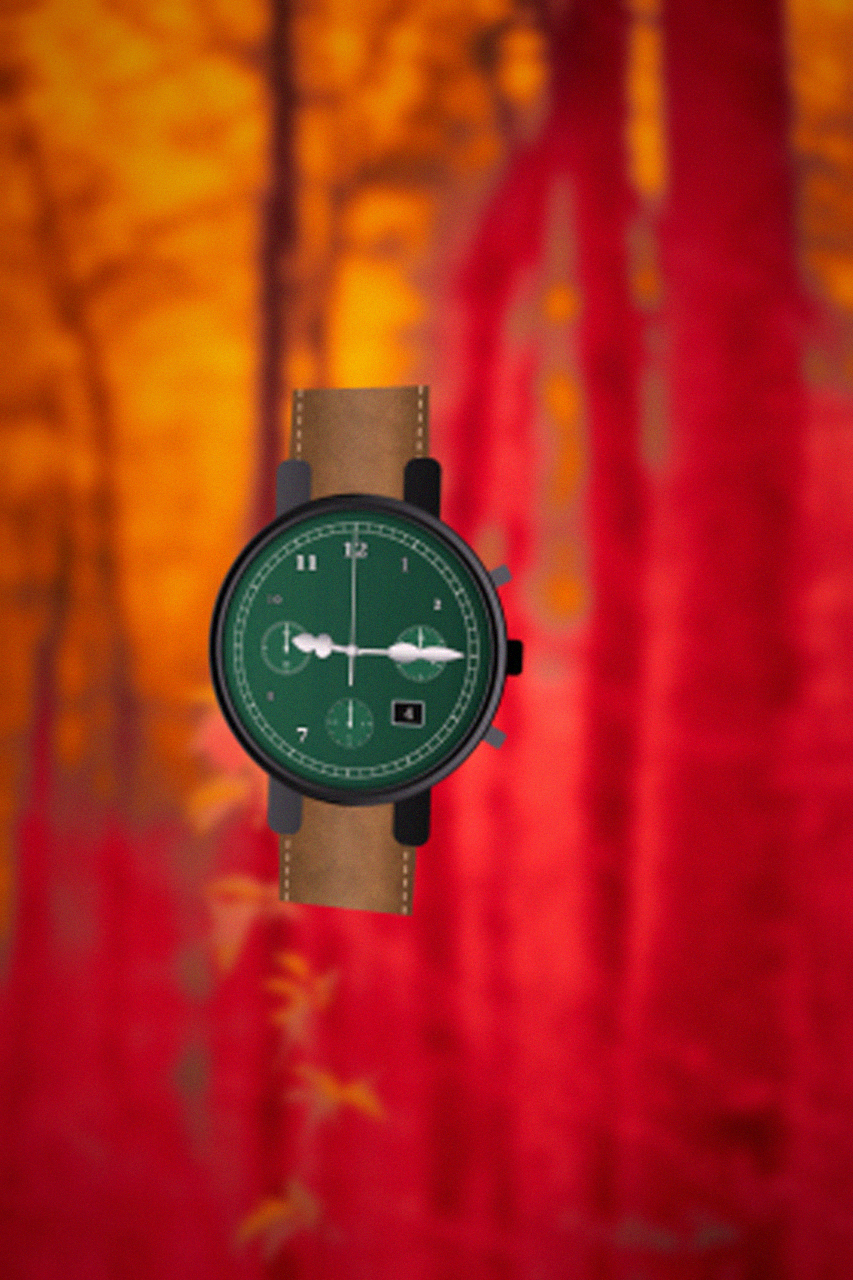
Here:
9,15
